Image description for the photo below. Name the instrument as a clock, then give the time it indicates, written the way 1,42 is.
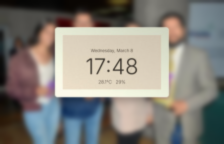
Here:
17,48
